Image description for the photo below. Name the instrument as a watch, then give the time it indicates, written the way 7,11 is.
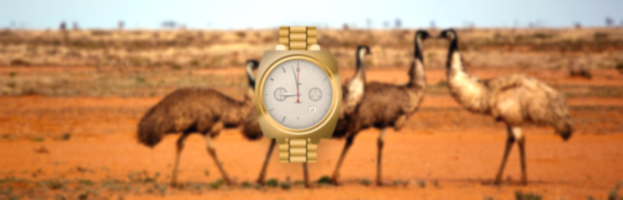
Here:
8,58
